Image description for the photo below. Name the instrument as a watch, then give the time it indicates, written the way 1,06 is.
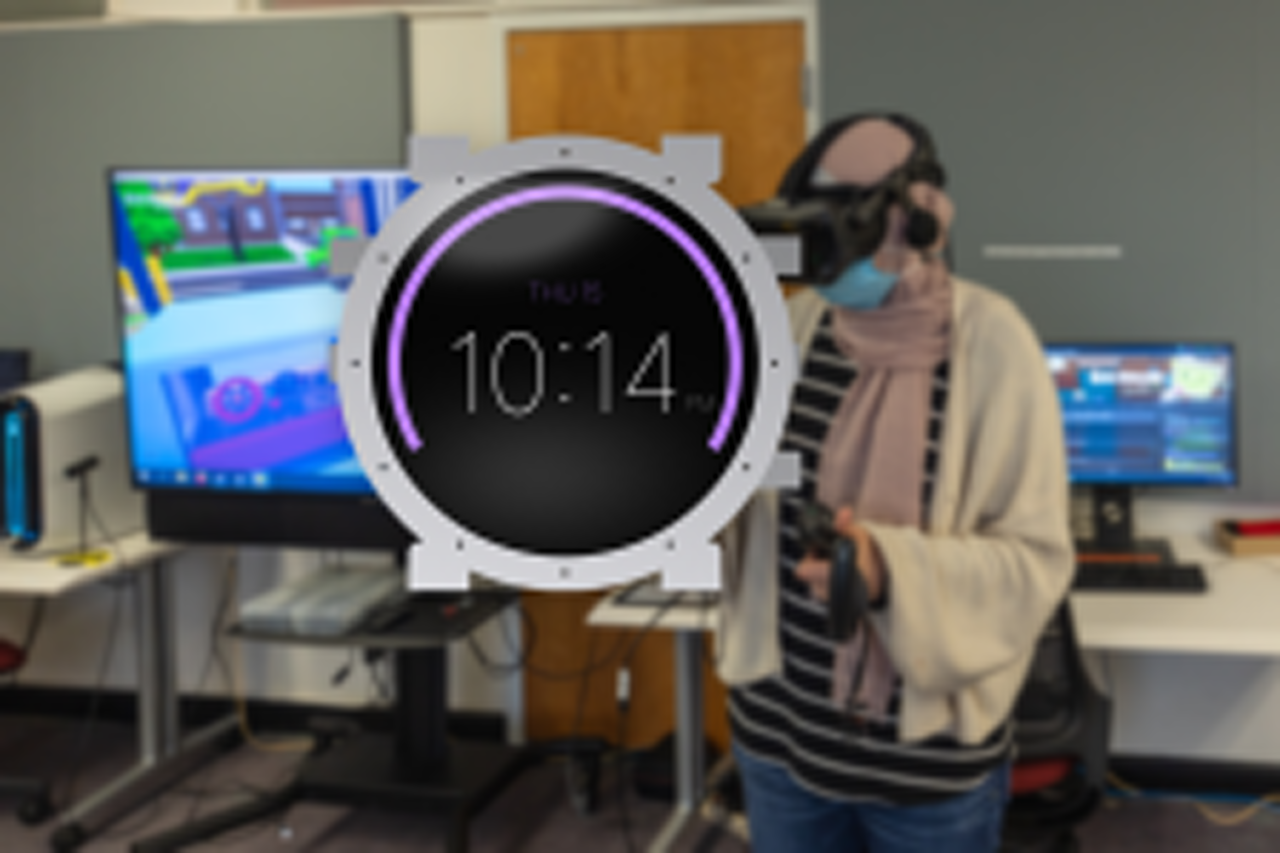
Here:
10,14
